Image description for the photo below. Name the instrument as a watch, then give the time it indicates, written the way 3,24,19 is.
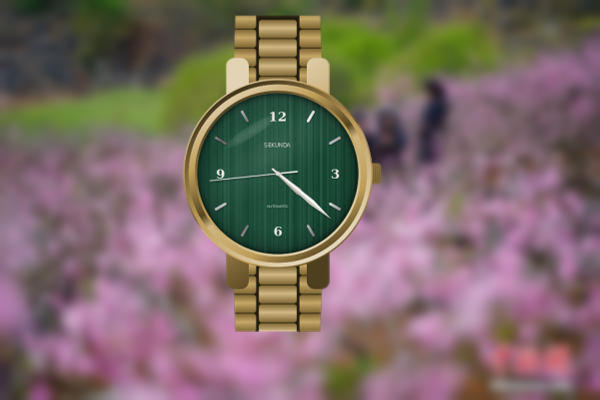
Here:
4,21,44
